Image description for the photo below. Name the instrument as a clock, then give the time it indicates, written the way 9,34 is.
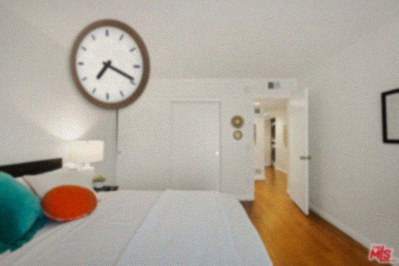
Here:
7,19
